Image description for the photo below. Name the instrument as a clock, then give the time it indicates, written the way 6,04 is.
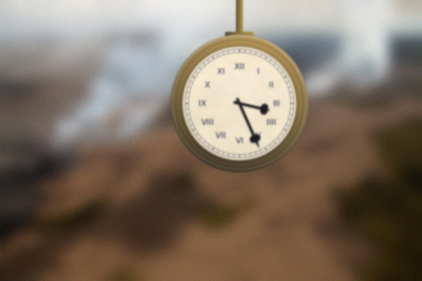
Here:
3,26
